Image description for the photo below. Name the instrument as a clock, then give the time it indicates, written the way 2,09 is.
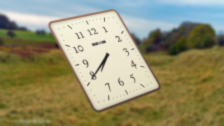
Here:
7,40
